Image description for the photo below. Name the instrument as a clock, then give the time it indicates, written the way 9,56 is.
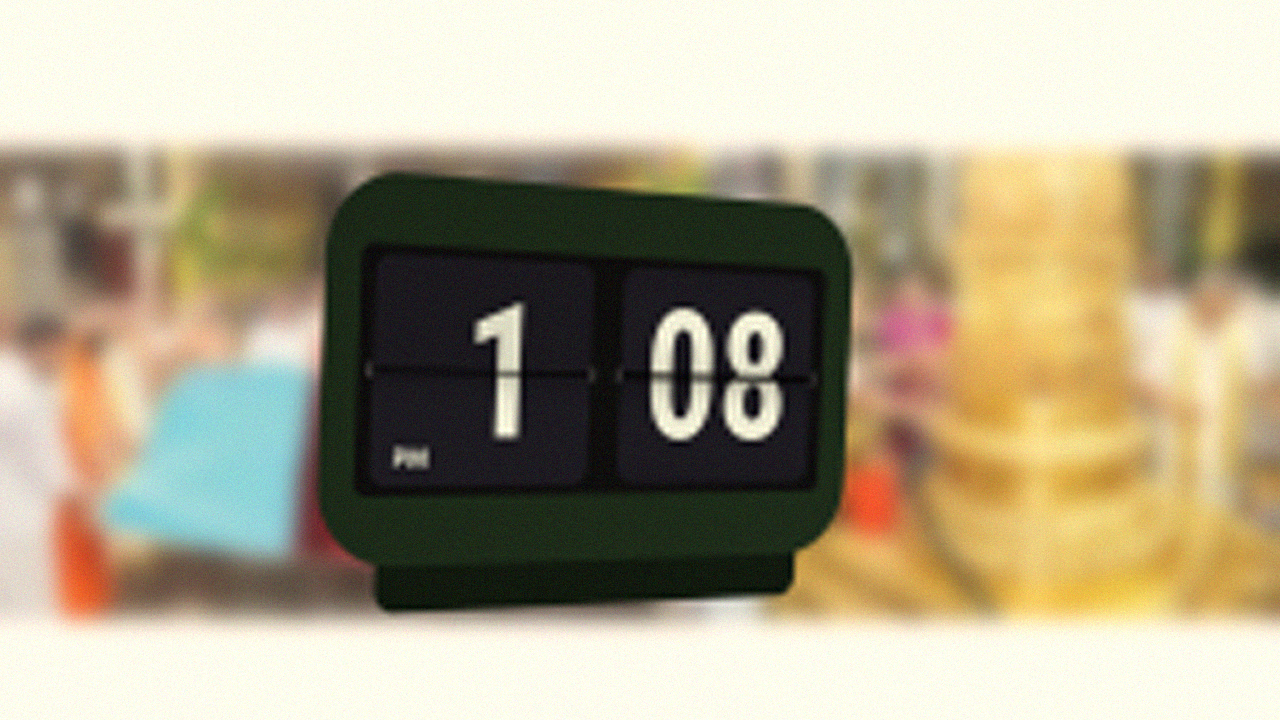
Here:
1,08
